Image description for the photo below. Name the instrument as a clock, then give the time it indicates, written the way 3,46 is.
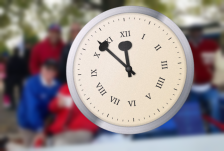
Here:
11,53
